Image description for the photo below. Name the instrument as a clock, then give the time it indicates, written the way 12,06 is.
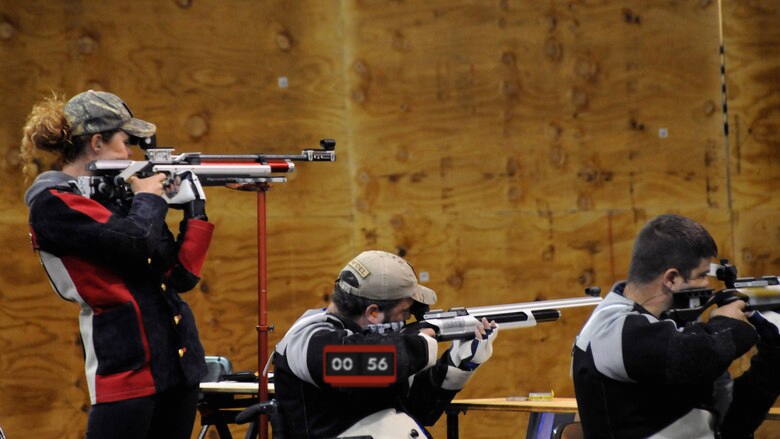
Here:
0,56
